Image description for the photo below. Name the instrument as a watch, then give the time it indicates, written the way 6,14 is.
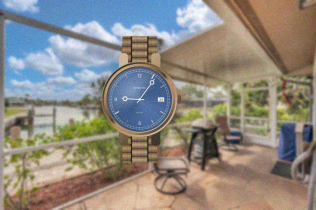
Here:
9,06
